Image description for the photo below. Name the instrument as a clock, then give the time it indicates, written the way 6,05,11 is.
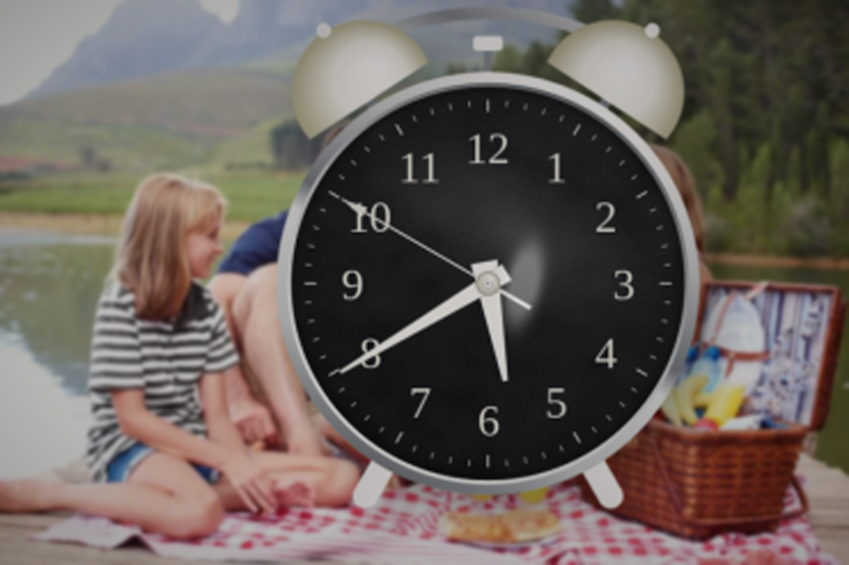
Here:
5,39,50
